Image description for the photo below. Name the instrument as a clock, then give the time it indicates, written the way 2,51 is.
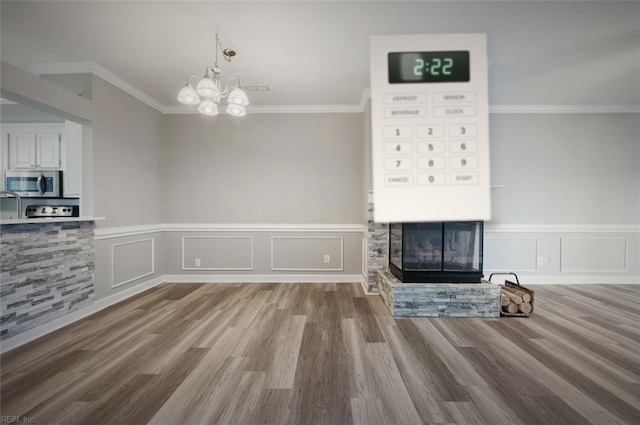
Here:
2,22
